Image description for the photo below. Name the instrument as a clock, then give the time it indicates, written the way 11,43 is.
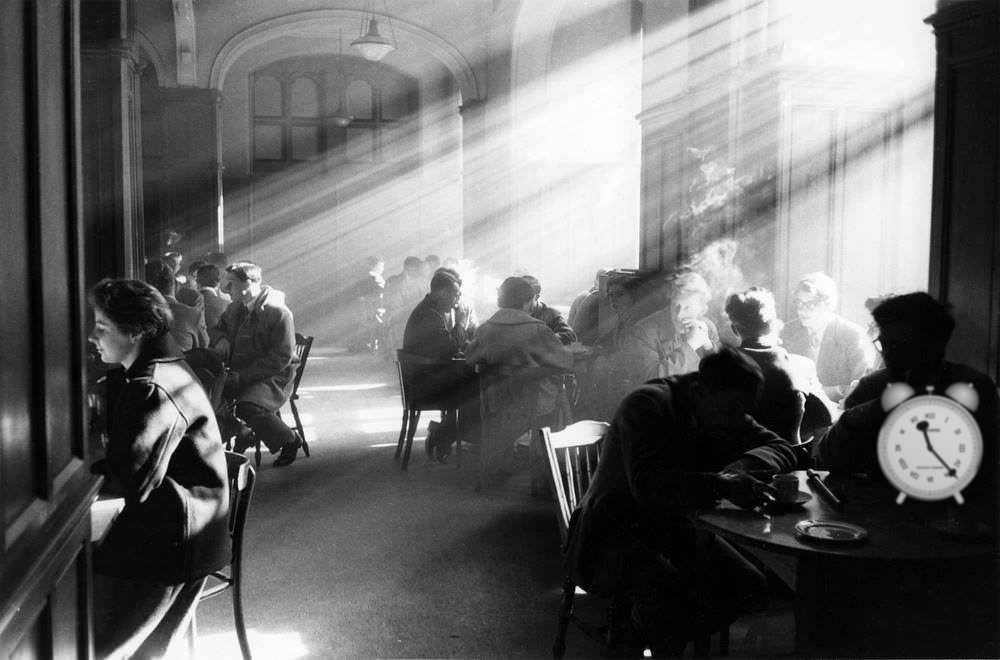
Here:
11,23
